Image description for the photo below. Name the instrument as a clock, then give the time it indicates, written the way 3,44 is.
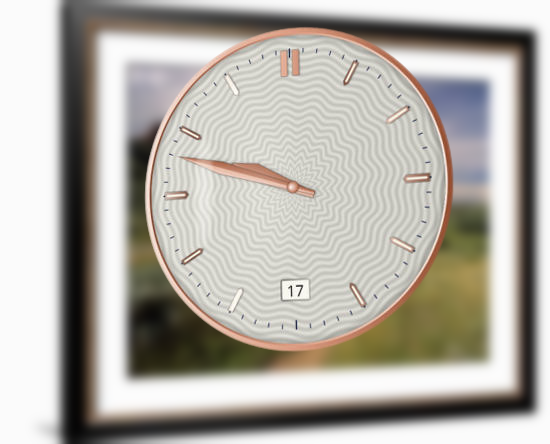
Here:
9,48
